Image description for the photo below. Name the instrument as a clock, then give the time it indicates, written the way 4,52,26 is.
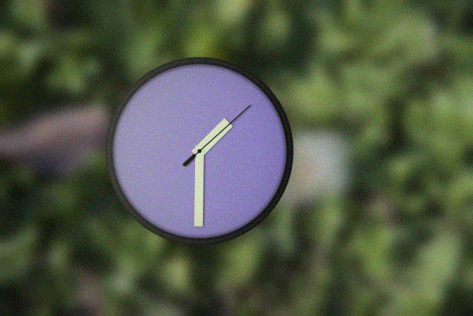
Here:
1,30,08
